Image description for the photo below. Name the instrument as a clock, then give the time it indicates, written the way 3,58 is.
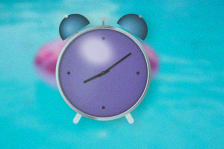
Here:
8,09
